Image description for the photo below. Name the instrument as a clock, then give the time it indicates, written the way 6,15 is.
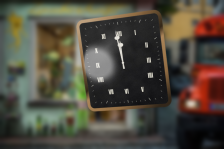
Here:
11,59
